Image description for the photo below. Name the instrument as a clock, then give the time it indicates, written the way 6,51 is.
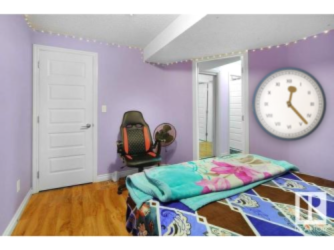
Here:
12,23
